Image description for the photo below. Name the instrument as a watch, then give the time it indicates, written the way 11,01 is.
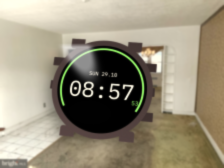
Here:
8,57
